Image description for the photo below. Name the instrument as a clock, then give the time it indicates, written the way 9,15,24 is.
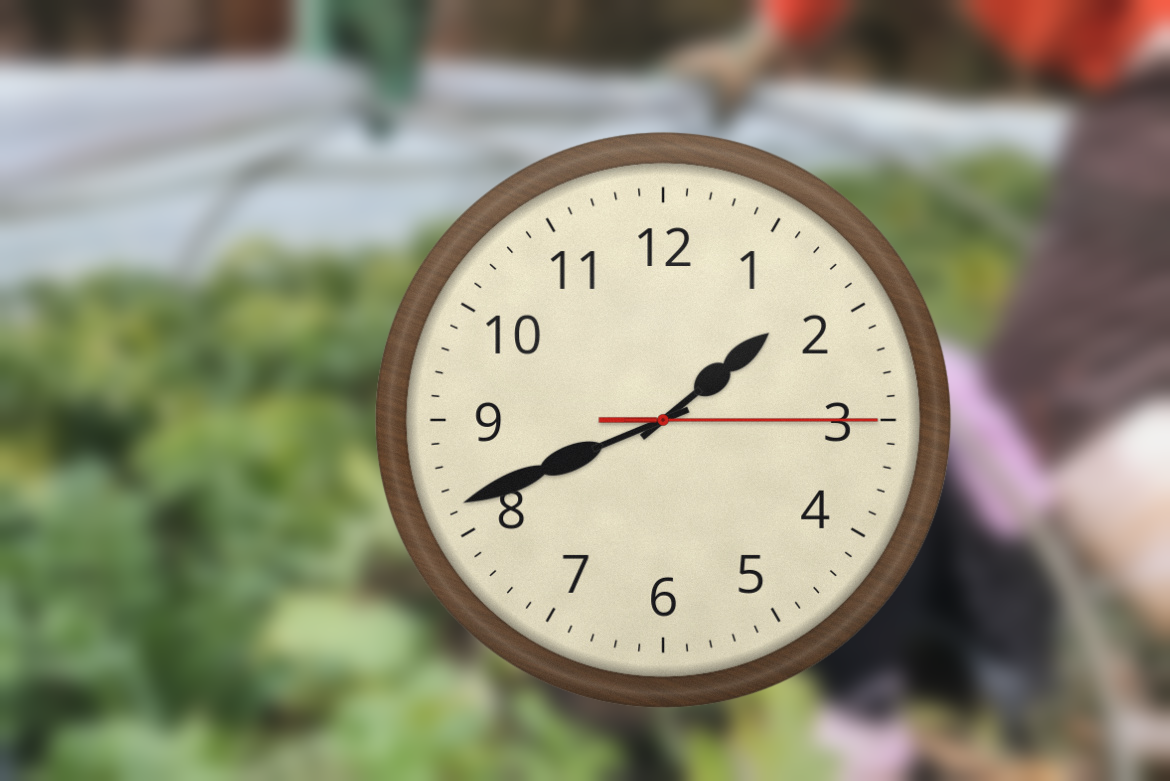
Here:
1,41,15
